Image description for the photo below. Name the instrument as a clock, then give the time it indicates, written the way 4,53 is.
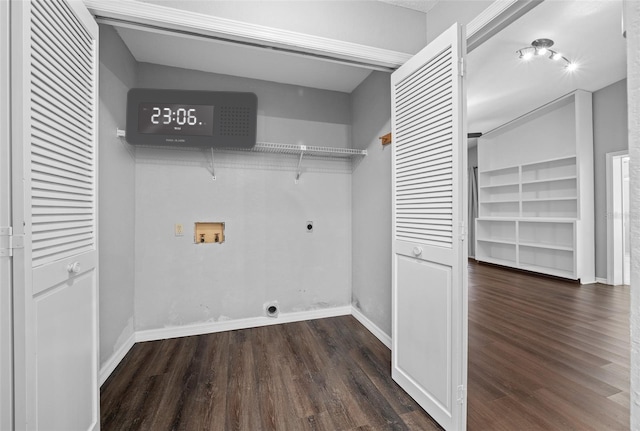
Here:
23,06
